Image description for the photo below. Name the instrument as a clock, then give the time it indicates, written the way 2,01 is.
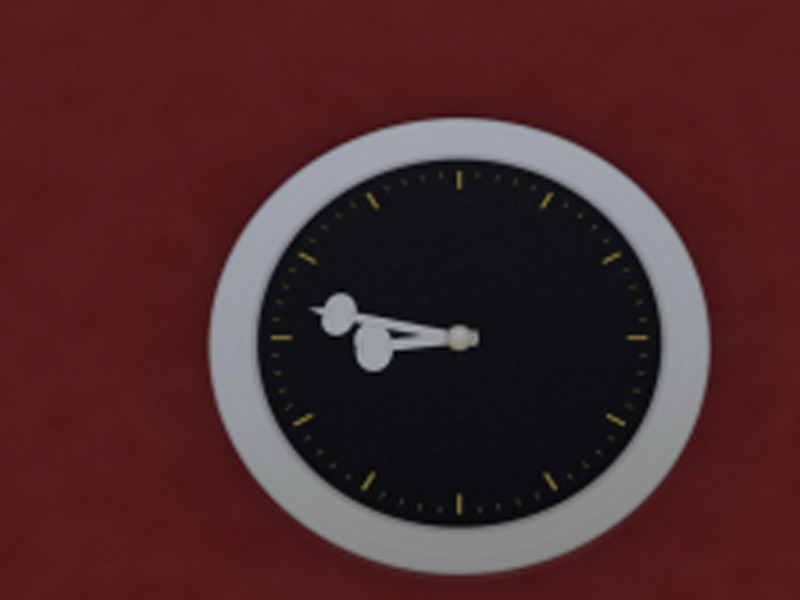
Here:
8,47
